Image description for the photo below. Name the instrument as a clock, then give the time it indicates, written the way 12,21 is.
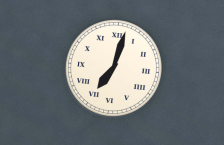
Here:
7,02
